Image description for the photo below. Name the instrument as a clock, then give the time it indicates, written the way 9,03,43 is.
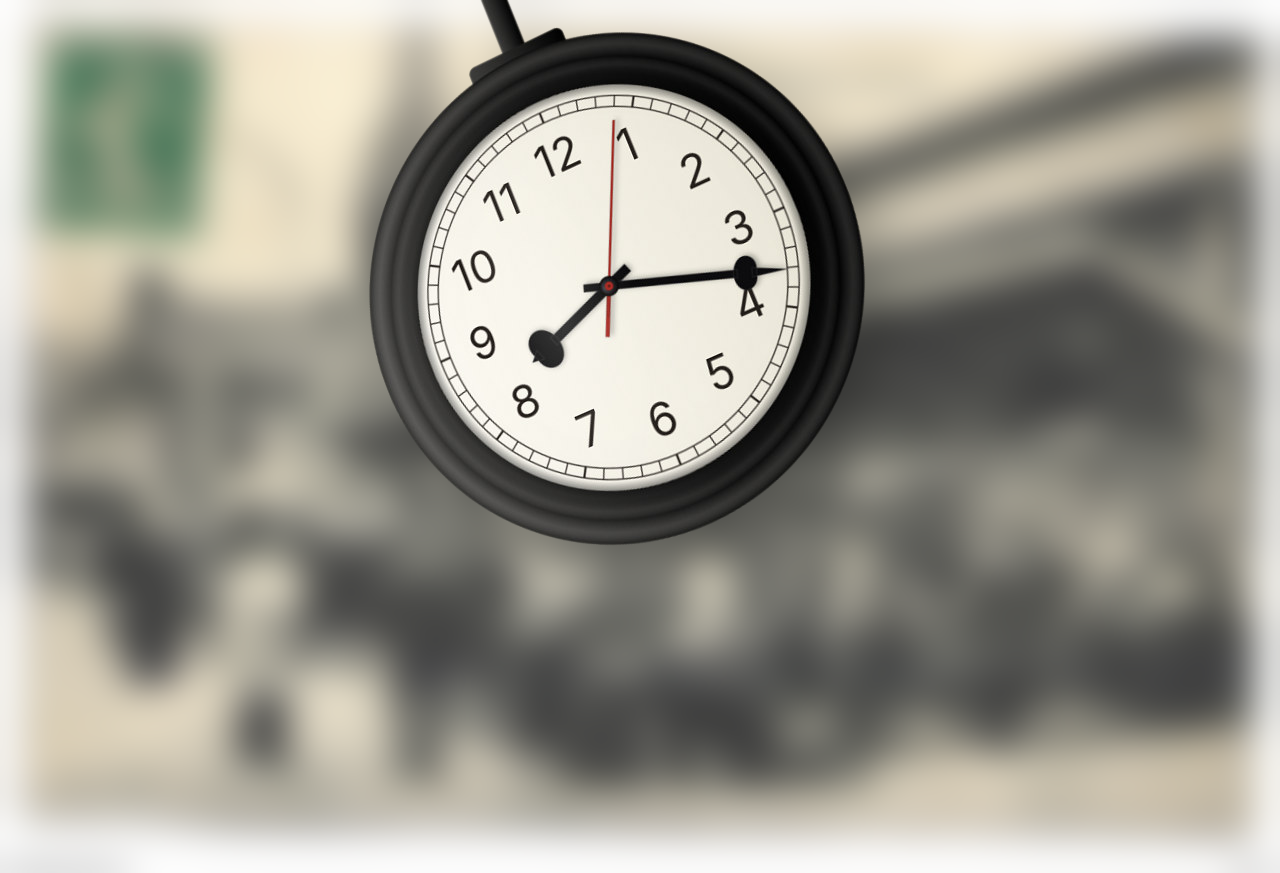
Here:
8,18,04
